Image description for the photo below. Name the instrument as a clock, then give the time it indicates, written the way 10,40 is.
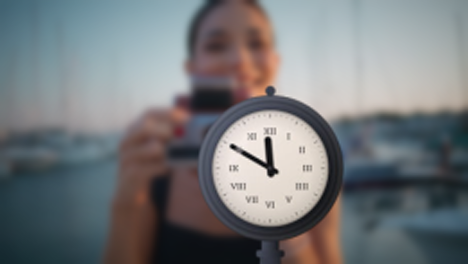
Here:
11,50
